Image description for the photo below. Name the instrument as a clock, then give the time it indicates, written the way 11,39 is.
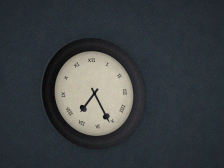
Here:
7,26
